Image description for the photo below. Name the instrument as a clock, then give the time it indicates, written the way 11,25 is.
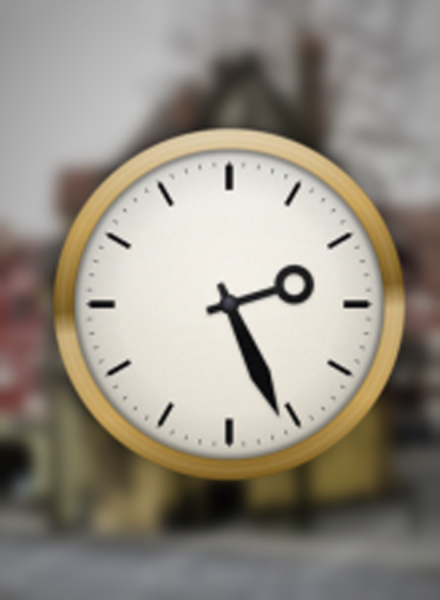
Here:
2,26
